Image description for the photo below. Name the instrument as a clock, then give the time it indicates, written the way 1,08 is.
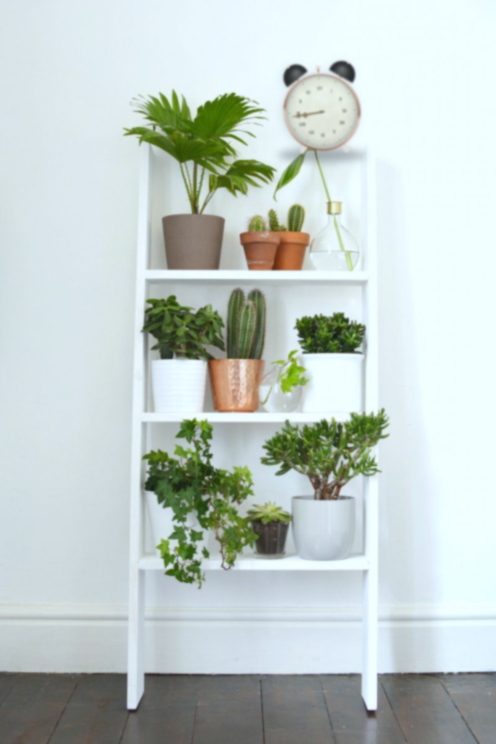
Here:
8,44
